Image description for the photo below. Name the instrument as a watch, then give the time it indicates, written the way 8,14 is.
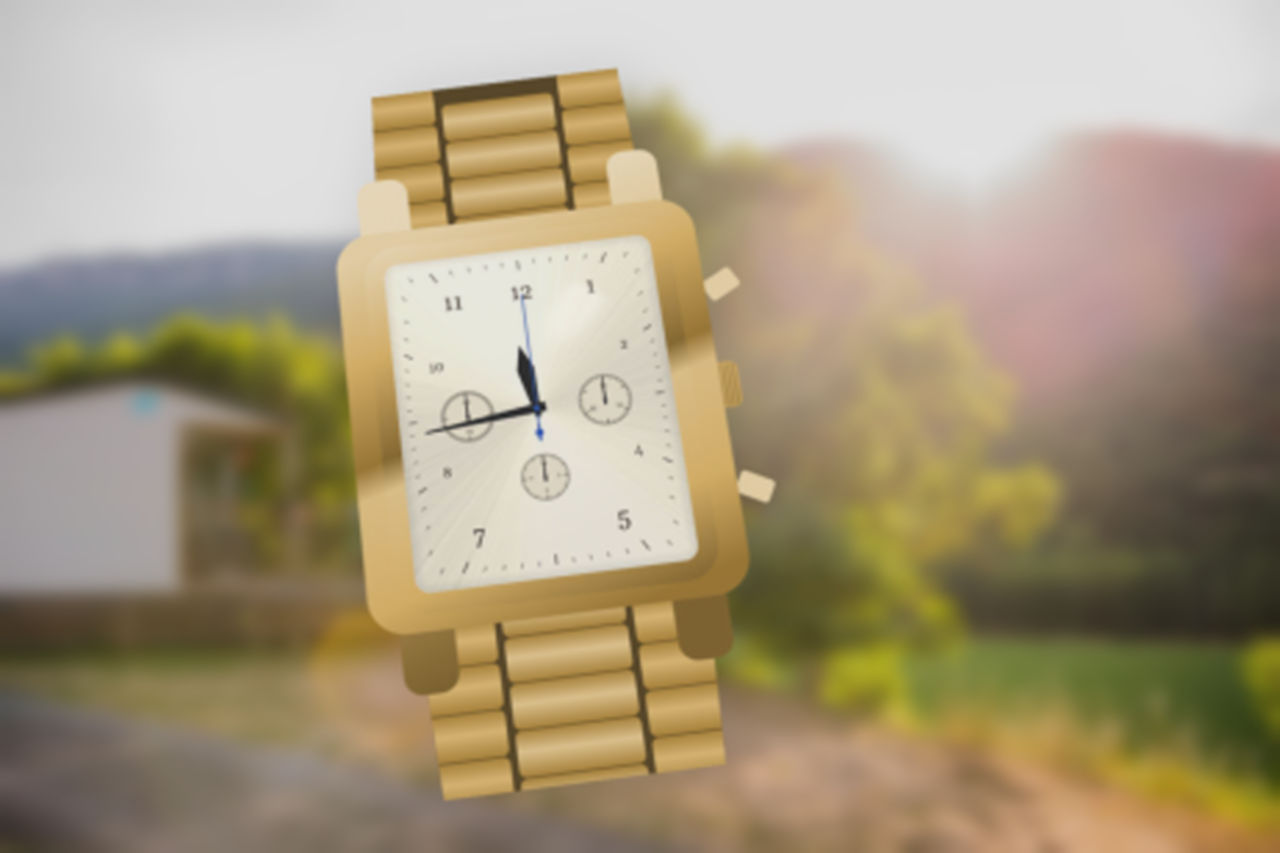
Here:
11,44
